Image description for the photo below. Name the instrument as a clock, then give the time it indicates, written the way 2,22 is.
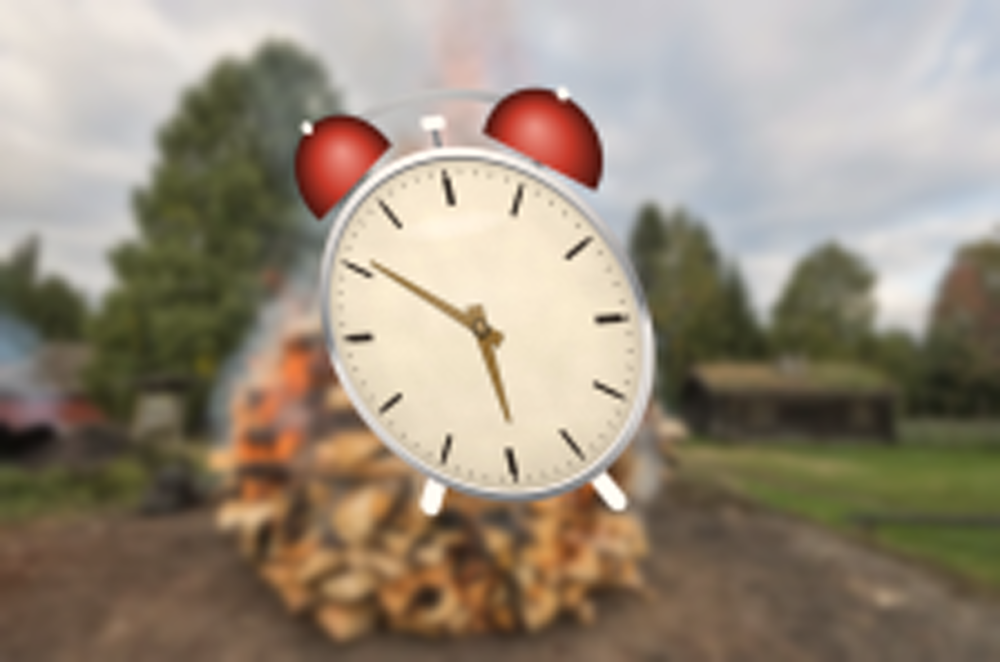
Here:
5,51
